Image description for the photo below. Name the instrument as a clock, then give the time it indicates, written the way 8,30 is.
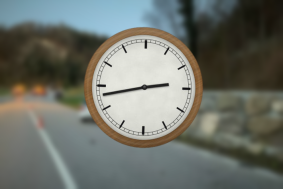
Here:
2,43
